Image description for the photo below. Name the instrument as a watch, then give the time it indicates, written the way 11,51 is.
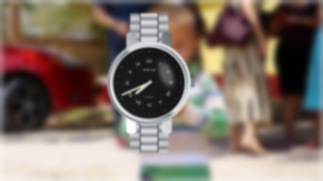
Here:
7,41
